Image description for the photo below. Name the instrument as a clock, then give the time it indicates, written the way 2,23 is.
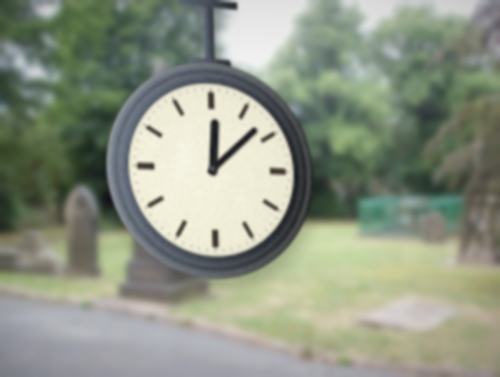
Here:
12,08
